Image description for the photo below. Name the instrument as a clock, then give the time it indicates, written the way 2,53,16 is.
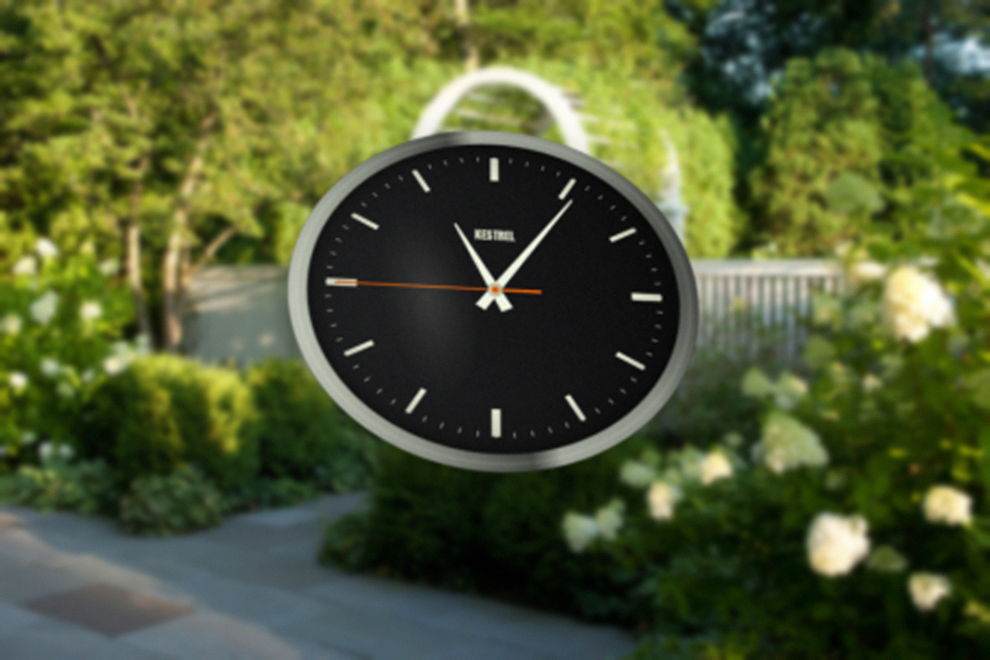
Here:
11,05,45
